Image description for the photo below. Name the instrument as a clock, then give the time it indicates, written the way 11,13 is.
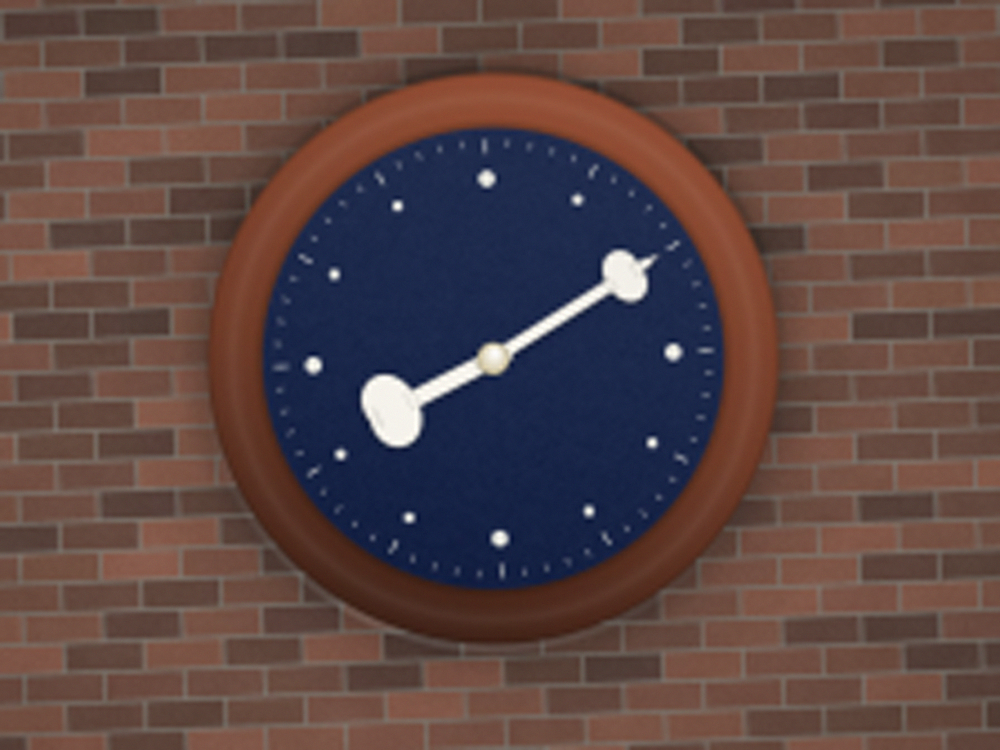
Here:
8,10
